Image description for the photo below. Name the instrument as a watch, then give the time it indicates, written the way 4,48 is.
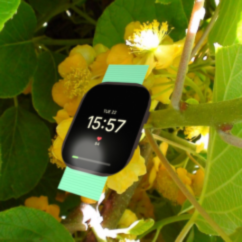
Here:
15,57
